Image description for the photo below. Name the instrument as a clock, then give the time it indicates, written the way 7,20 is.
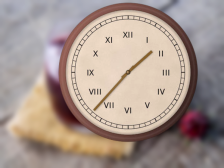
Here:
1,37
